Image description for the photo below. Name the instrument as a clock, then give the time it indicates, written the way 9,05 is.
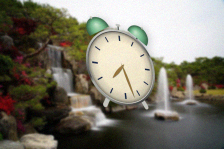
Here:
7,27
